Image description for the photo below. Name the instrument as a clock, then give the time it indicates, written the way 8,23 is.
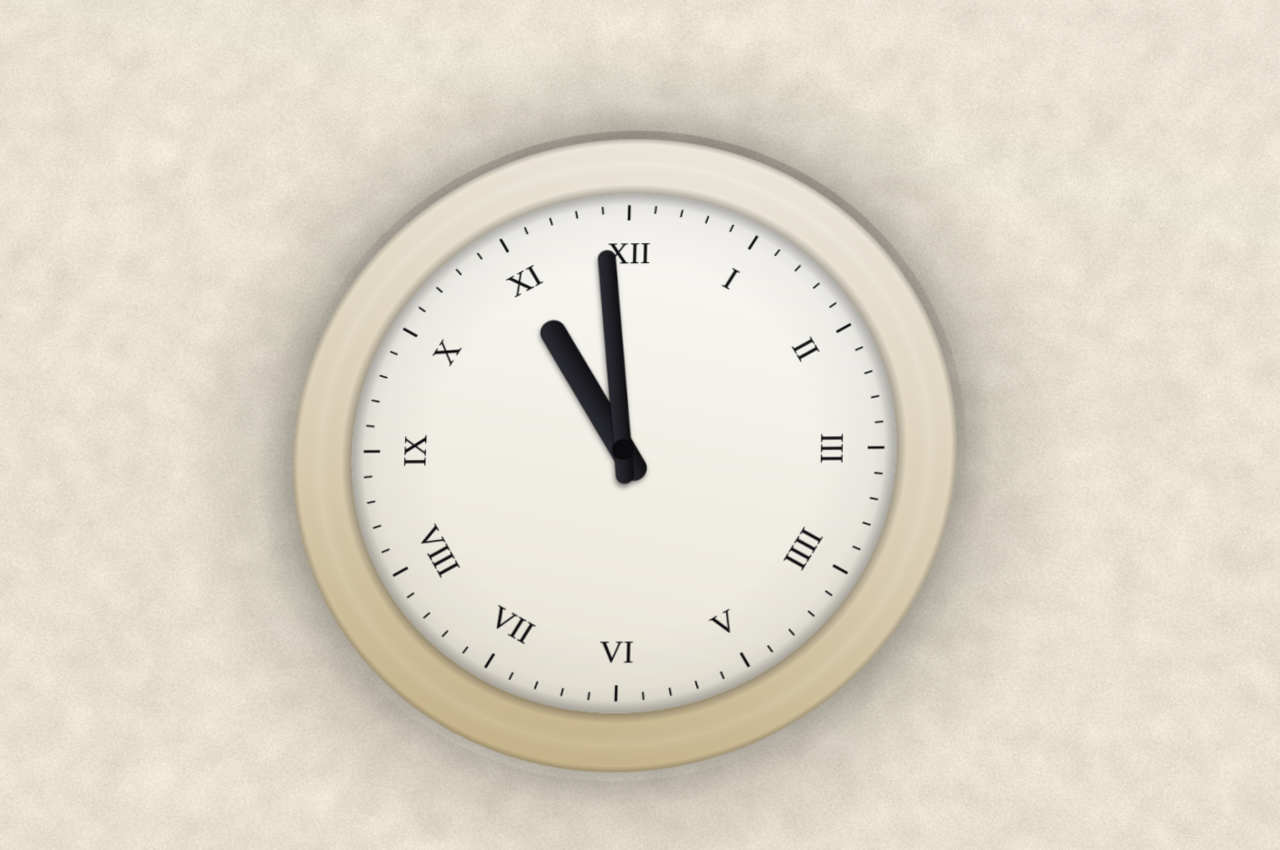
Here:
10,59
